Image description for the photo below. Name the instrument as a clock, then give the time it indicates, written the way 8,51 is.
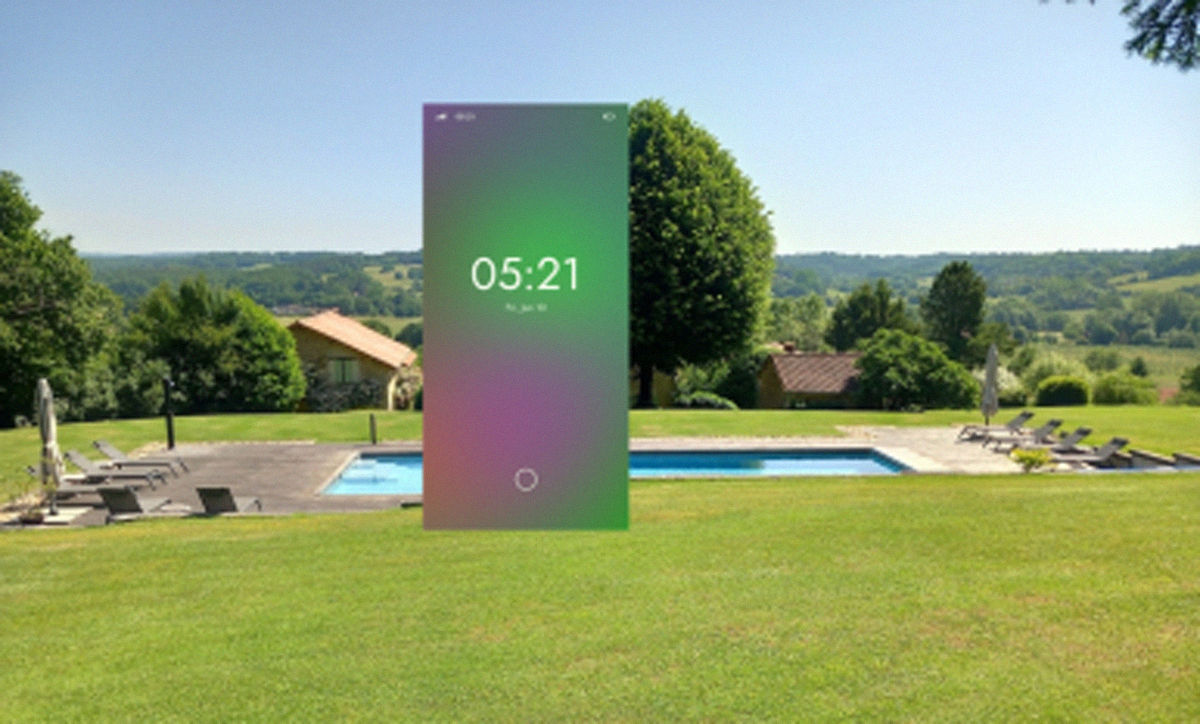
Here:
5,21
